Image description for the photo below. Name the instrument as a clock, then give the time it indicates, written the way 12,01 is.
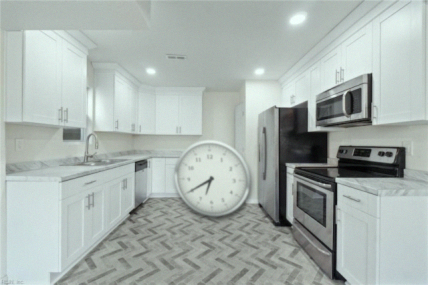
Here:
6,40
